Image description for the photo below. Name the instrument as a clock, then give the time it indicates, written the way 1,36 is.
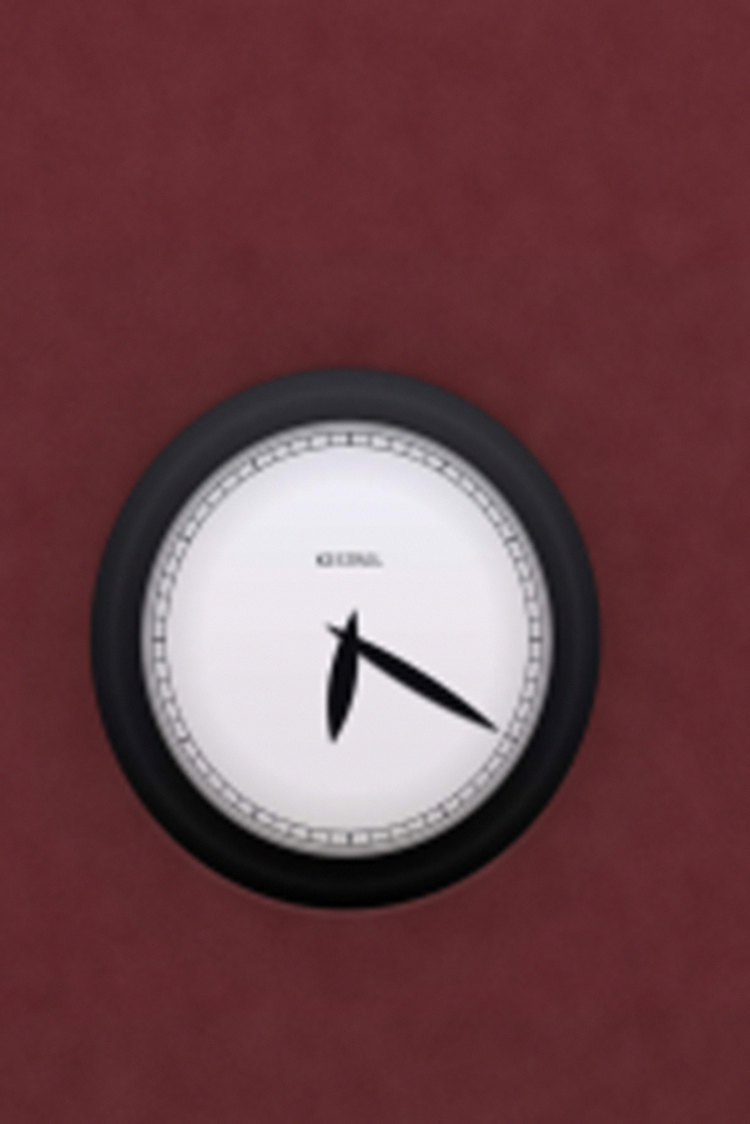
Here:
6,20
